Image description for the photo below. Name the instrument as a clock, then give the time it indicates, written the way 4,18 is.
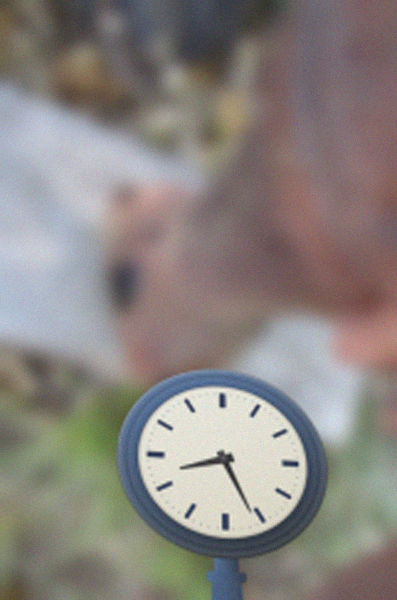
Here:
8,26
